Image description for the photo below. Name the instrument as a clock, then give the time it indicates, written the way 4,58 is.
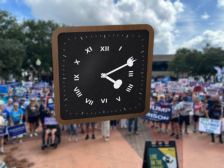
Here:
4,11
